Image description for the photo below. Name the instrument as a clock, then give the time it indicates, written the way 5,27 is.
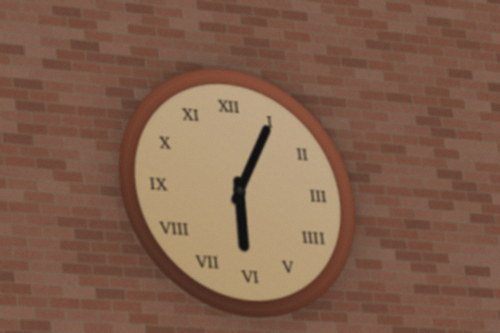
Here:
6,05
